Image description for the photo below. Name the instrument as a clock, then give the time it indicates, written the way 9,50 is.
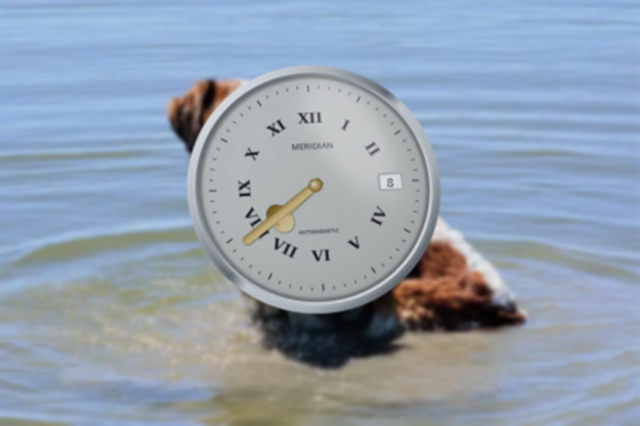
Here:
7,39
